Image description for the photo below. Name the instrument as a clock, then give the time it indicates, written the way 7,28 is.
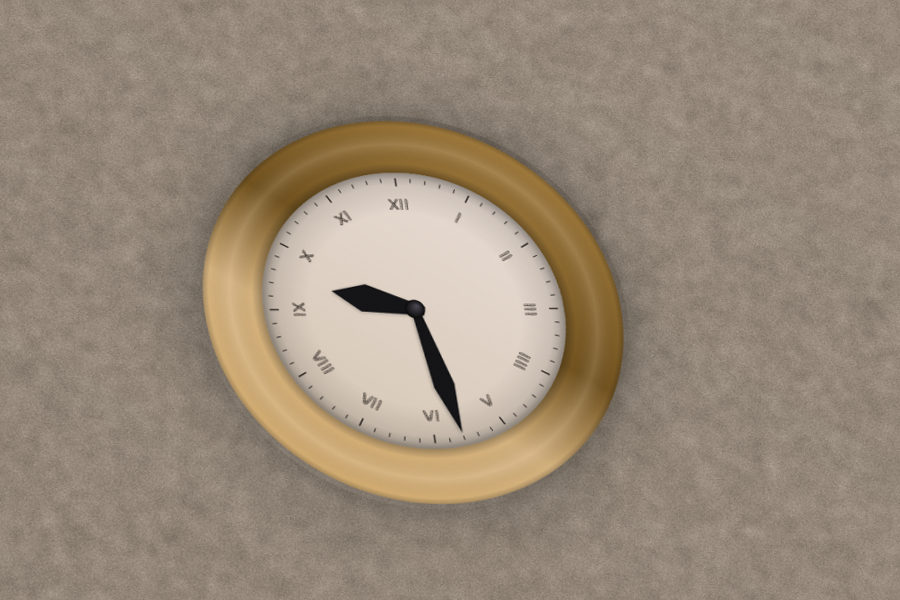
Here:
9,28
